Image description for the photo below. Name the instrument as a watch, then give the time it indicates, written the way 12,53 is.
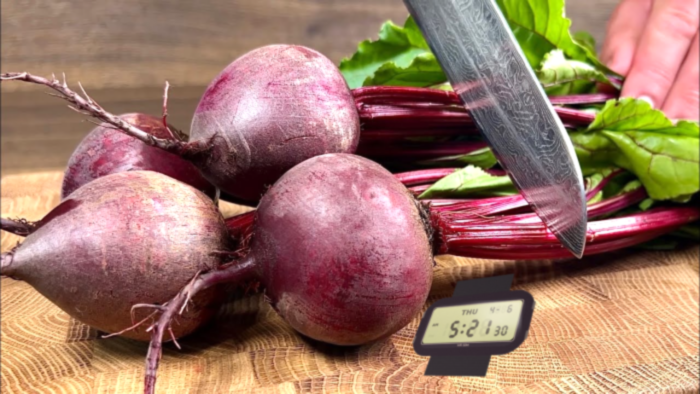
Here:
5,21
